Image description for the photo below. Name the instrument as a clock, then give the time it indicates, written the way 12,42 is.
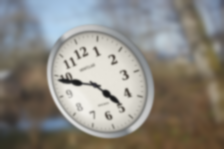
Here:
4,49
